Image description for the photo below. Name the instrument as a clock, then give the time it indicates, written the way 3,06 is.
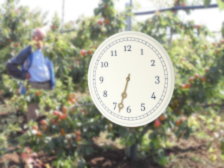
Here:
6,33
